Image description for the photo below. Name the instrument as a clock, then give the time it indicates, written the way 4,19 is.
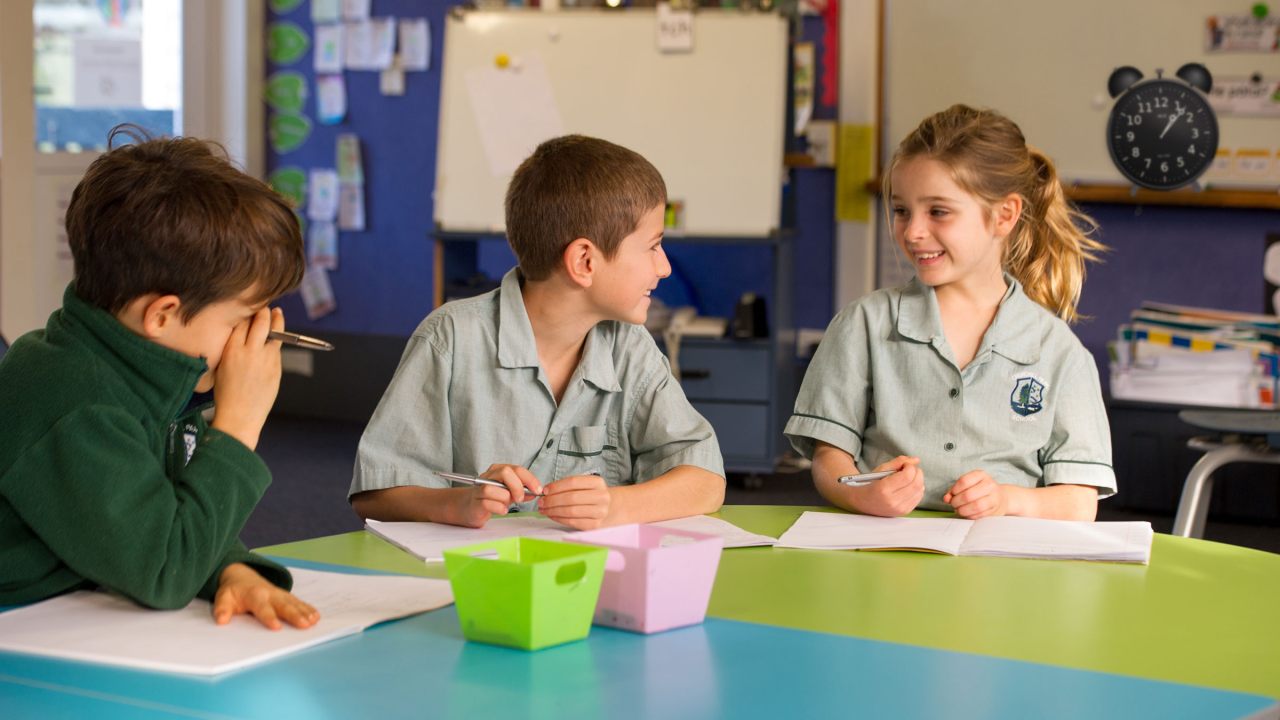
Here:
1,07
